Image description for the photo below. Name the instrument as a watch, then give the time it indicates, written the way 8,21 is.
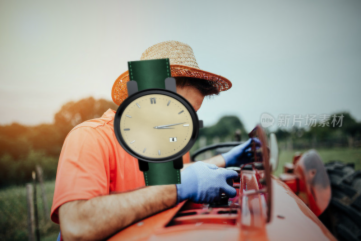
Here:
3,14
